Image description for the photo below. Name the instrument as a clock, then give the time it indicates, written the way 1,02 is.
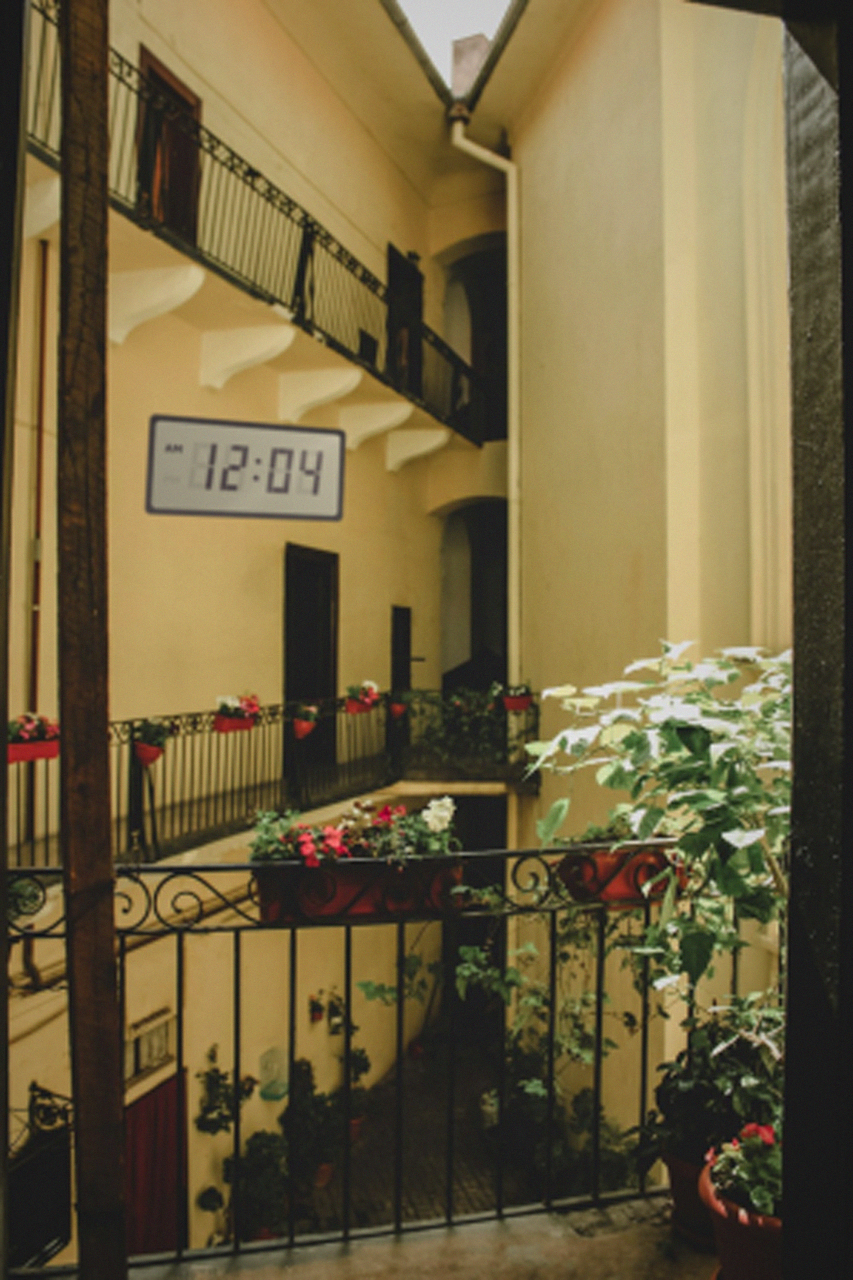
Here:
12,04
